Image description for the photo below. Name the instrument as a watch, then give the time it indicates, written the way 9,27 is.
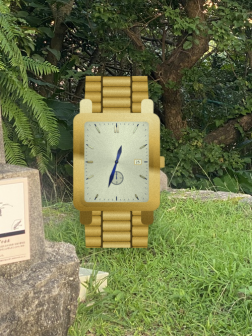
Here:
12,33
